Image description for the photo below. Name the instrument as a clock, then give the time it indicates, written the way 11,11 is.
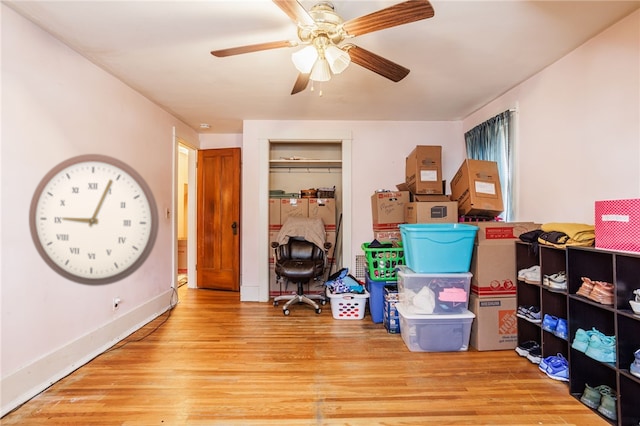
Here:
9,04
